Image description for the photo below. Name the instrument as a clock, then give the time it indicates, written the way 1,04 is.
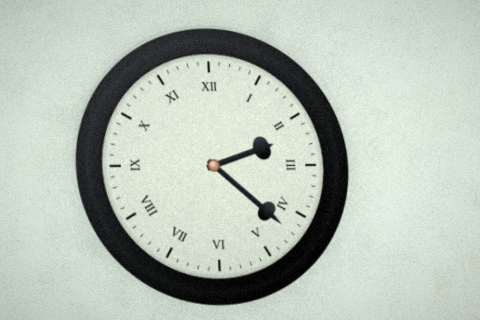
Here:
2,22
